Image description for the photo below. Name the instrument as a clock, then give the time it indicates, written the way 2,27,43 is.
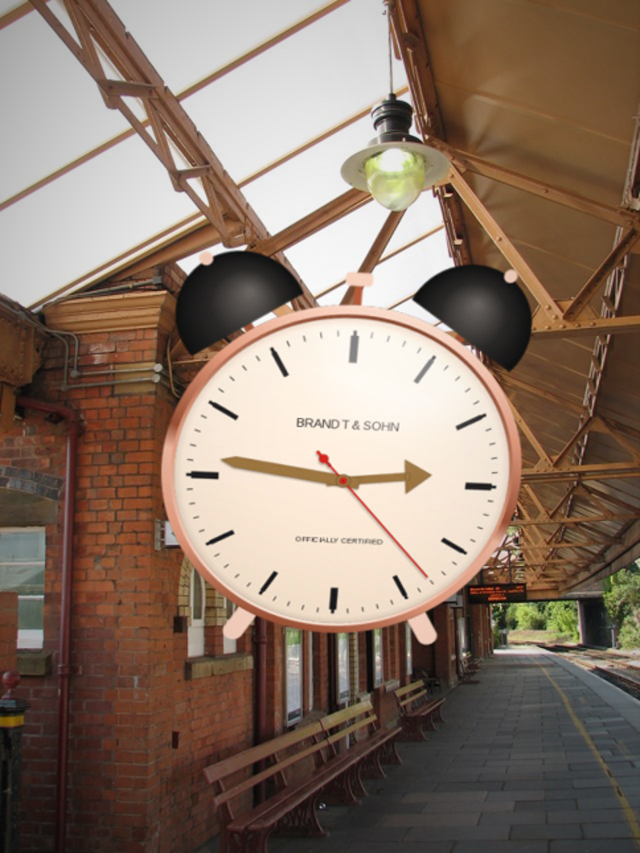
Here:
2,46,23
